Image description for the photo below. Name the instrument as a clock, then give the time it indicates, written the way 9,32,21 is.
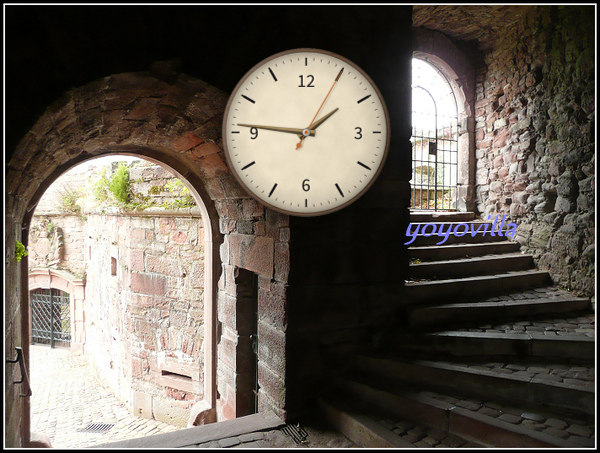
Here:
1,46,05
